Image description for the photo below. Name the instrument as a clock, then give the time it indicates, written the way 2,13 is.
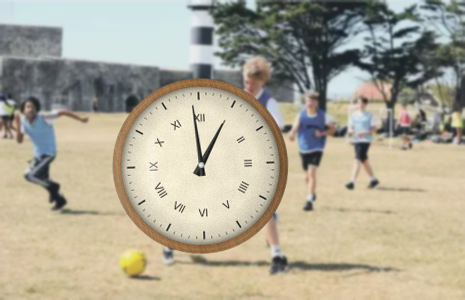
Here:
12,59
